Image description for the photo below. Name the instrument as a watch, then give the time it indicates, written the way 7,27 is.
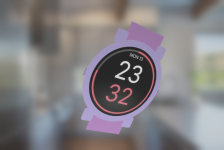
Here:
23,32
